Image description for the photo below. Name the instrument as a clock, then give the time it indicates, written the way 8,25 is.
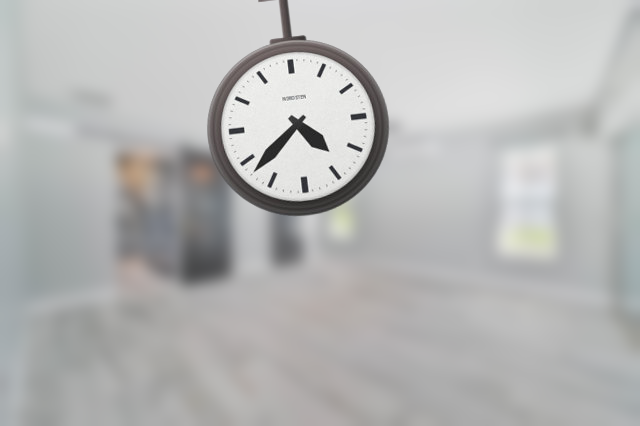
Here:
4,38
